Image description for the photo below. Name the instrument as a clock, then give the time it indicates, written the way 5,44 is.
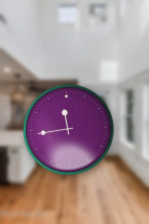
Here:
11,44
